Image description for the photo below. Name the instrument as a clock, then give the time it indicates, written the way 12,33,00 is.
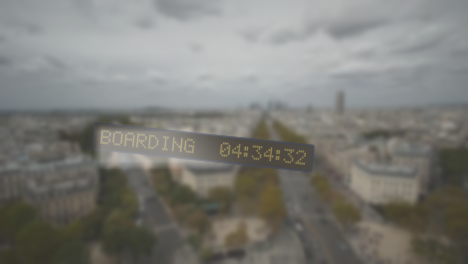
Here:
4,34,32
